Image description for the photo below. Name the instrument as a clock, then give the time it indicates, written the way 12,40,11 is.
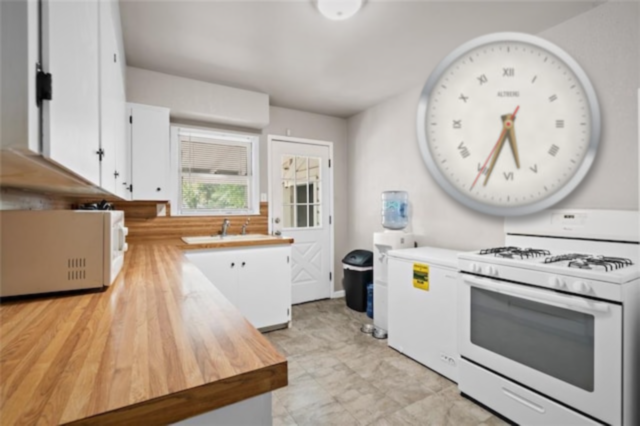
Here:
5,33,35
